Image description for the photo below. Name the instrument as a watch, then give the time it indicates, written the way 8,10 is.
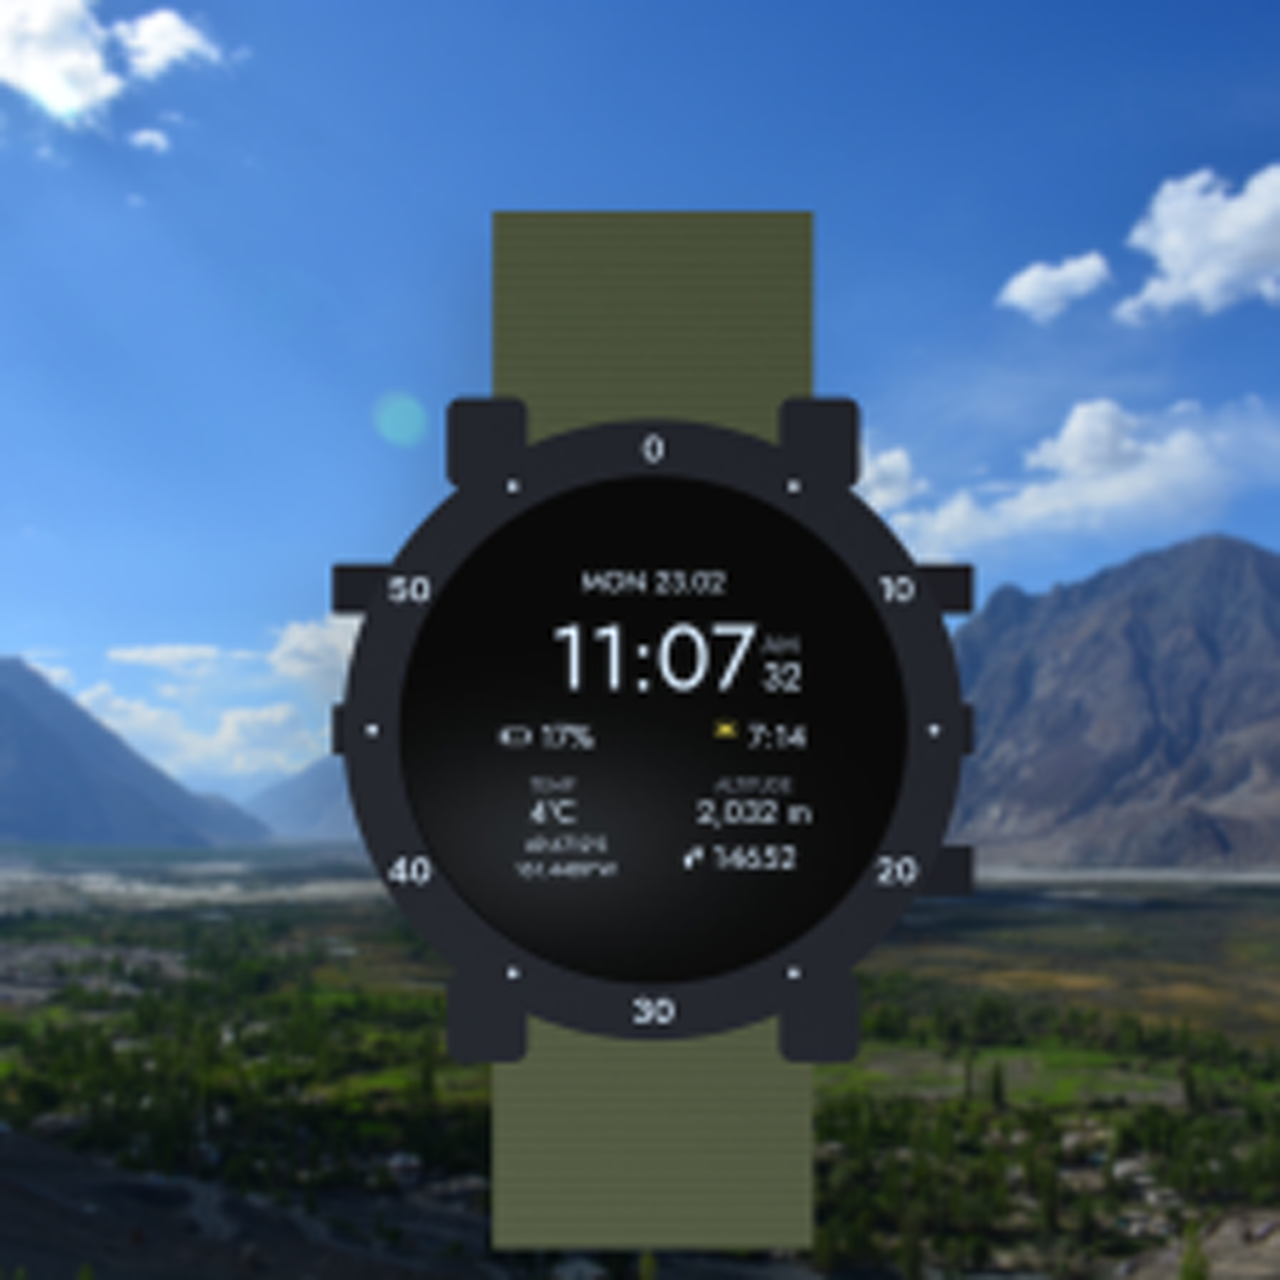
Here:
11,07
